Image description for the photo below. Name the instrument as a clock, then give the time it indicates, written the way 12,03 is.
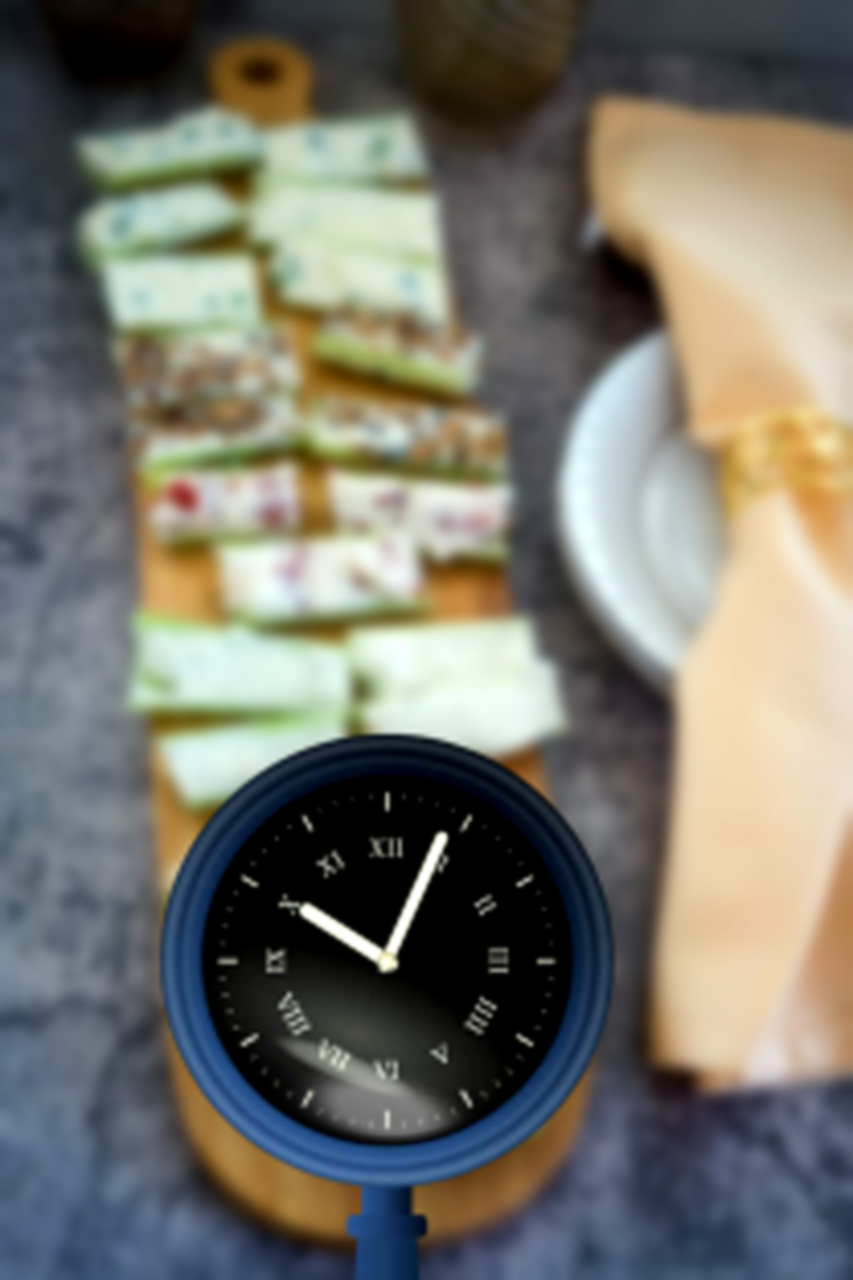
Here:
10,04
